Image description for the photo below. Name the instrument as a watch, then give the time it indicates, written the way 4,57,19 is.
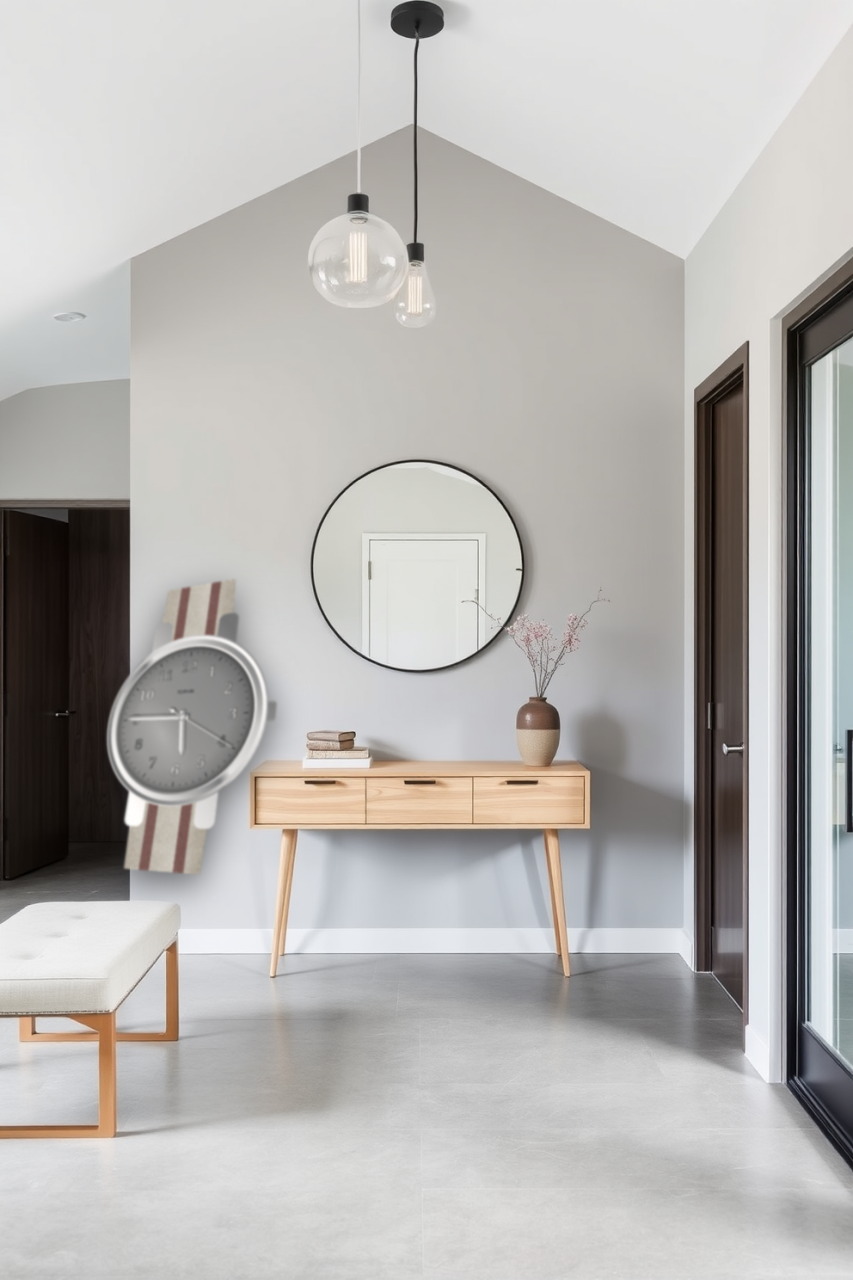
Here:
5,45,20
